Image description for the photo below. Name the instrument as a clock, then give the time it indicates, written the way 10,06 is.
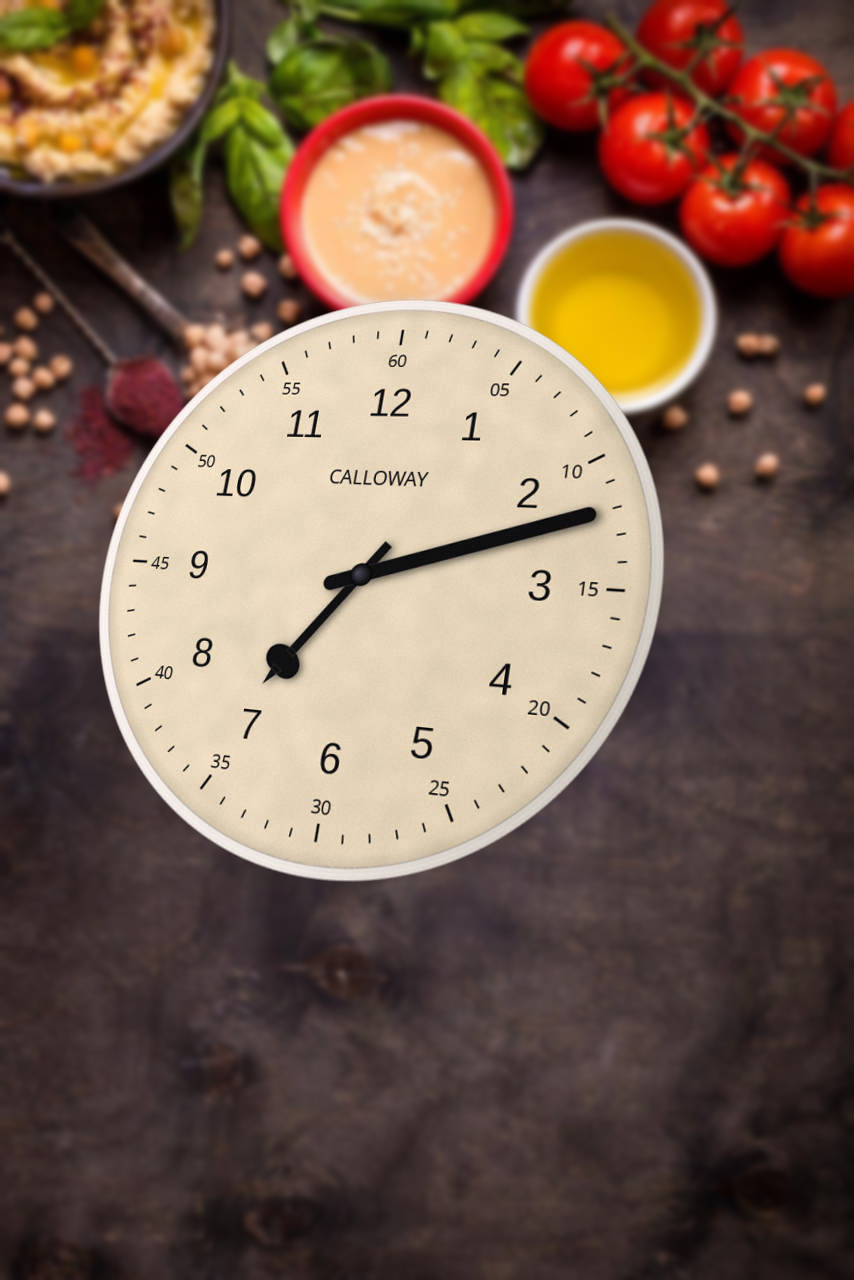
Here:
7,12
